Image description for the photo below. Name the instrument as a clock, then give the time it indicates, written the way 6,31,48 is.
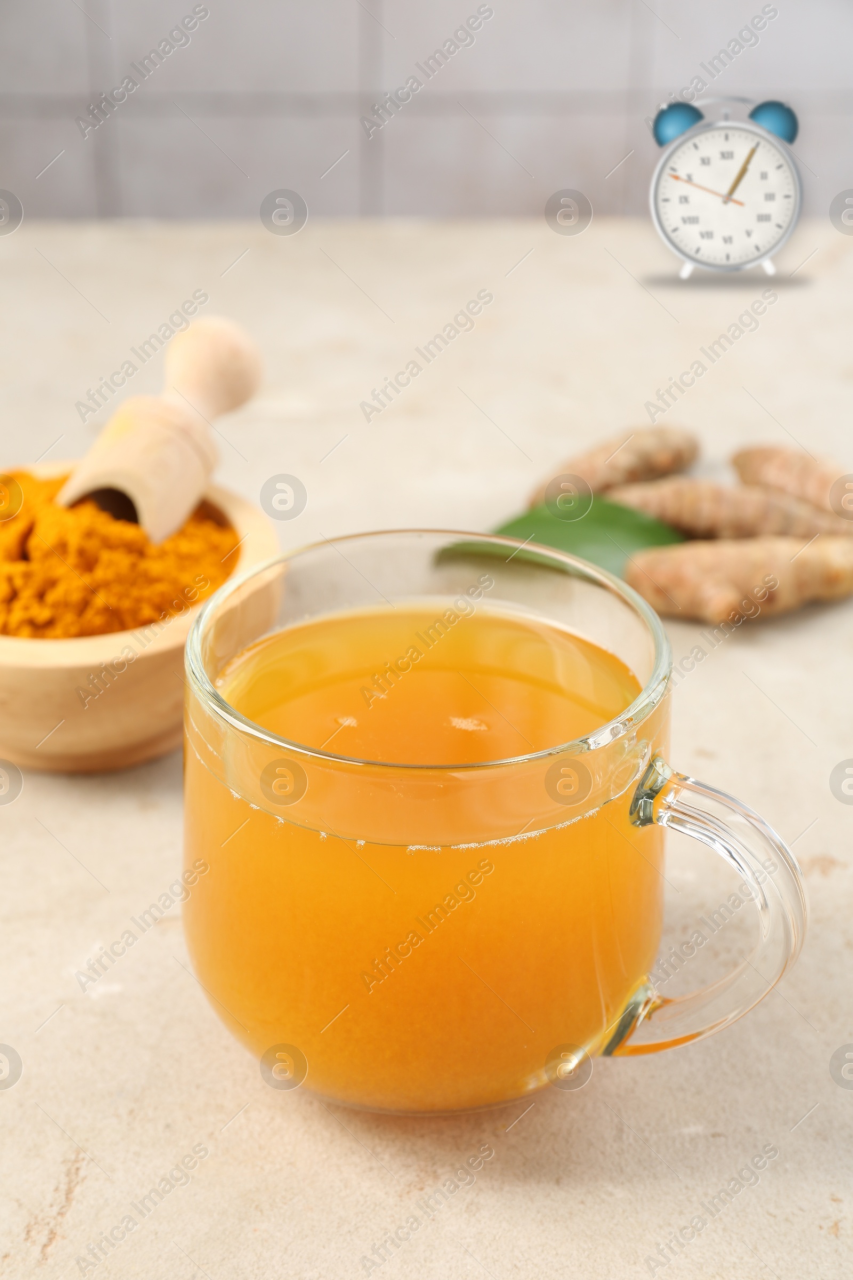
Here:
1,04,49
